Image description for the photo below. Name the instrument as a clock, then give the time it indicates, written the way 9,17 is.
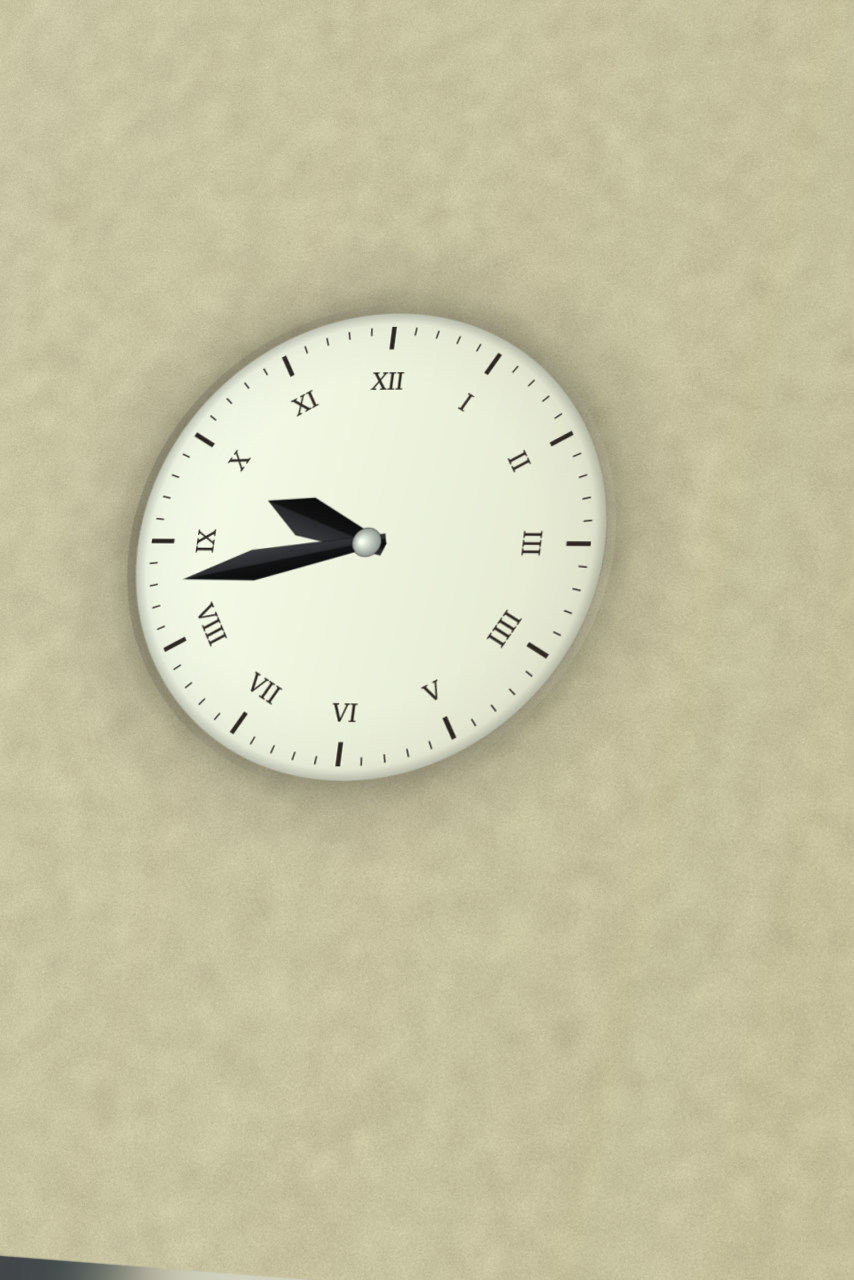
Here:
9,43
